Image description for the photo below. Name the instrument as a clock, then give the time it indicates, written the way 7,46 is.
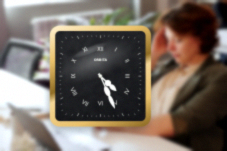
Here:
4,26
